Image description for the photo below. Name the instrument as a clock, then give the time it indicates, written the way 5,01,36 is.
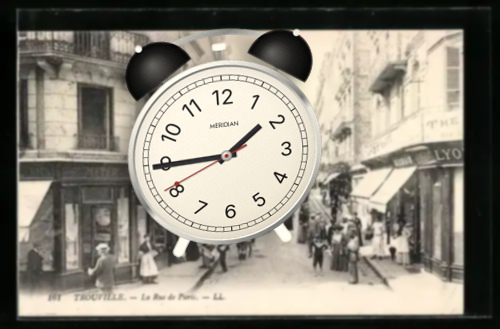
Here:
1,44,41
